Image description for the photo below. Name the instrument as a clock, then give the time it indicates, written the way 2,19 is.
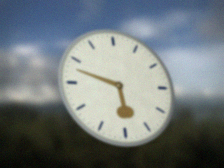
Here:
5,48
